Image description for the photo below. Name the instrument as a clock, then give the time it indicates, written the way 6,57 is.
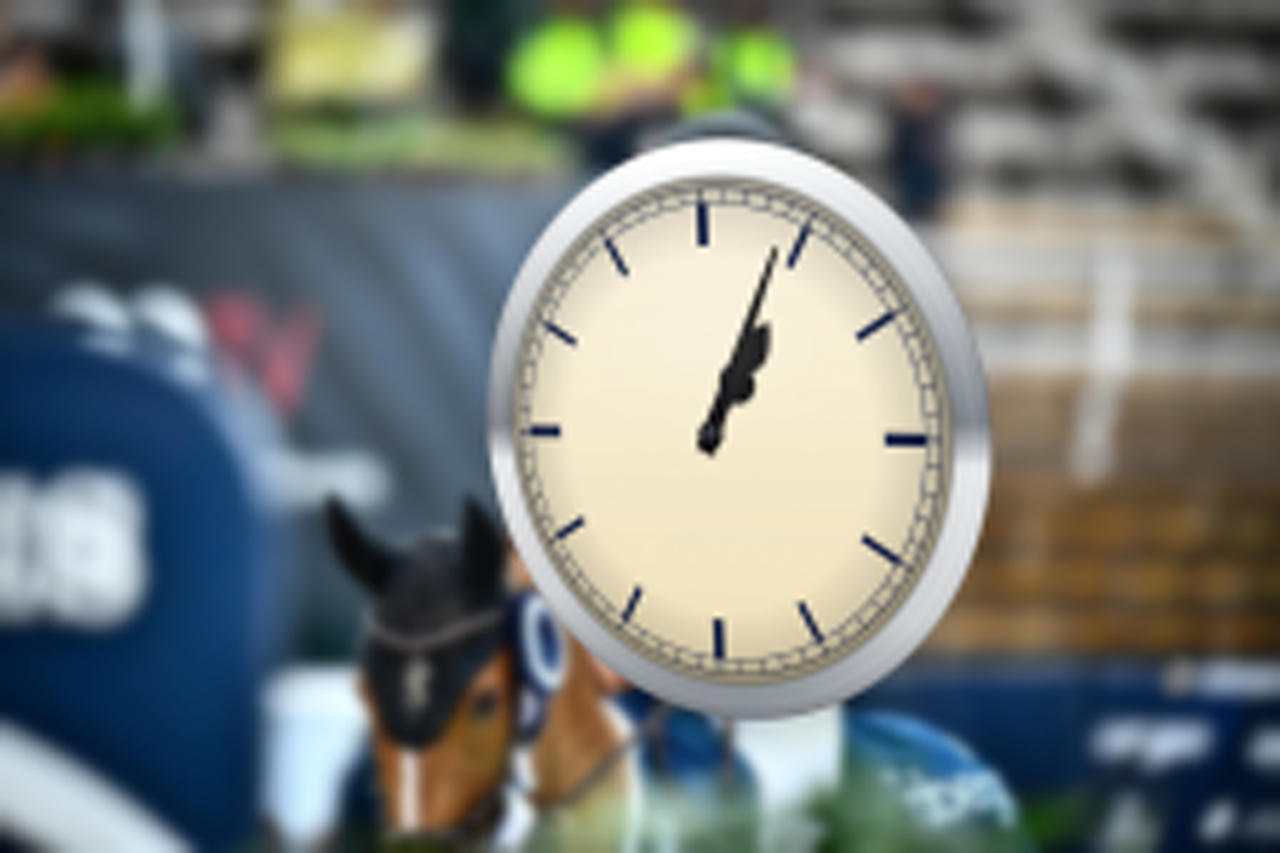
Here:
1,04
